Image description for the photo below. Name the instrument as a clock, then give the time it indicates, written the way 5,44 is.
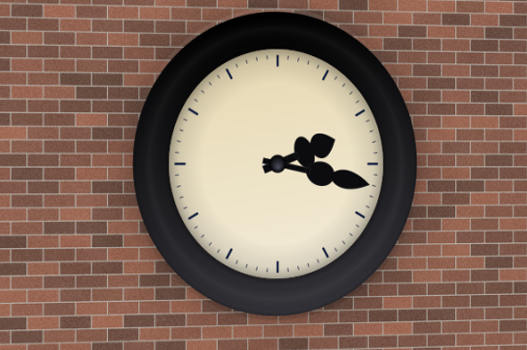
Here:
2,17
